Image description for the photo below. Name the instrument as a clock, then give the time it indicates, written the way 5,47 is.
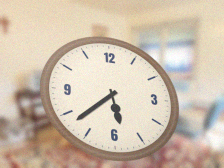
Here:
5,38
